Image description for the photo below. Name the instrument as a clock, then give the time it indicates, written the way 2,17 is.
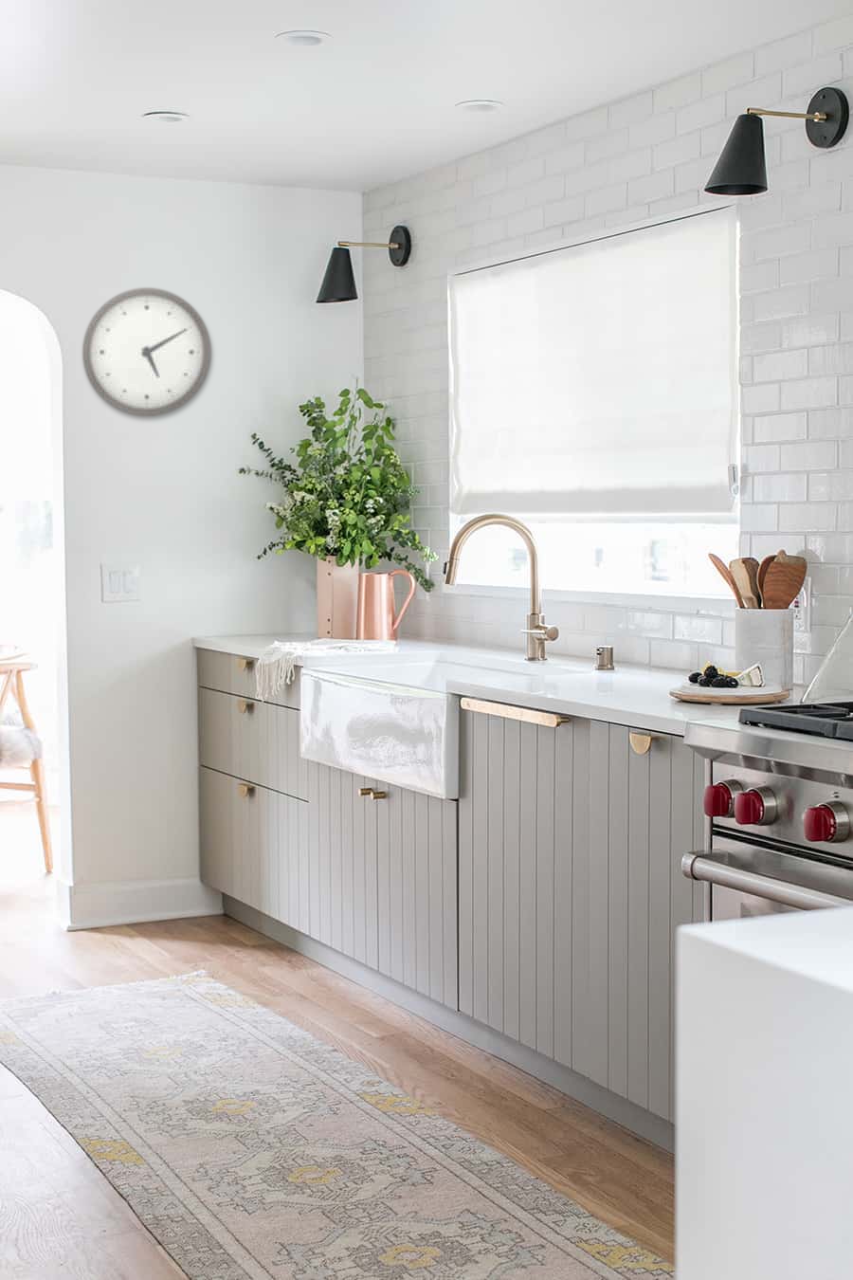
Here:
5,10
